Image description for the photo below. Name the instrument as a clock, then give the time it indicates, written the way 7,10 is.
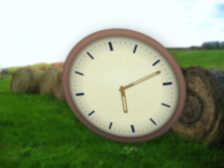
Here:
6,12
